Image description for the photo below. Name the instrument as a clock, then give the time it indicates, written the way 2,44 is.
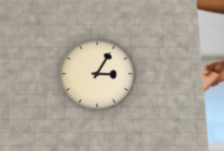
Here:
3,05
